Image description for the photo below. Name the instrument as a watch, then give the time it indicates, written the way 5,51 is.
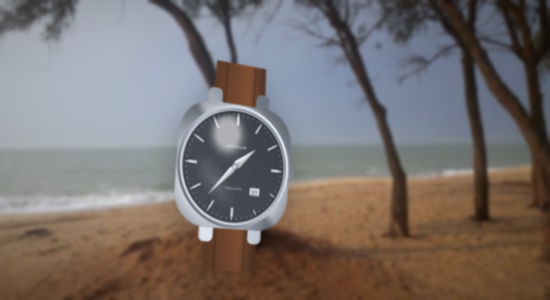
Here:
1,37
